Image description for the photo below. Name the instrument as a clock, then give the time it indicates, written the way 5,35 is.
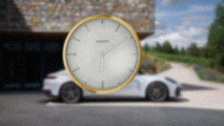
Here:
6,09
